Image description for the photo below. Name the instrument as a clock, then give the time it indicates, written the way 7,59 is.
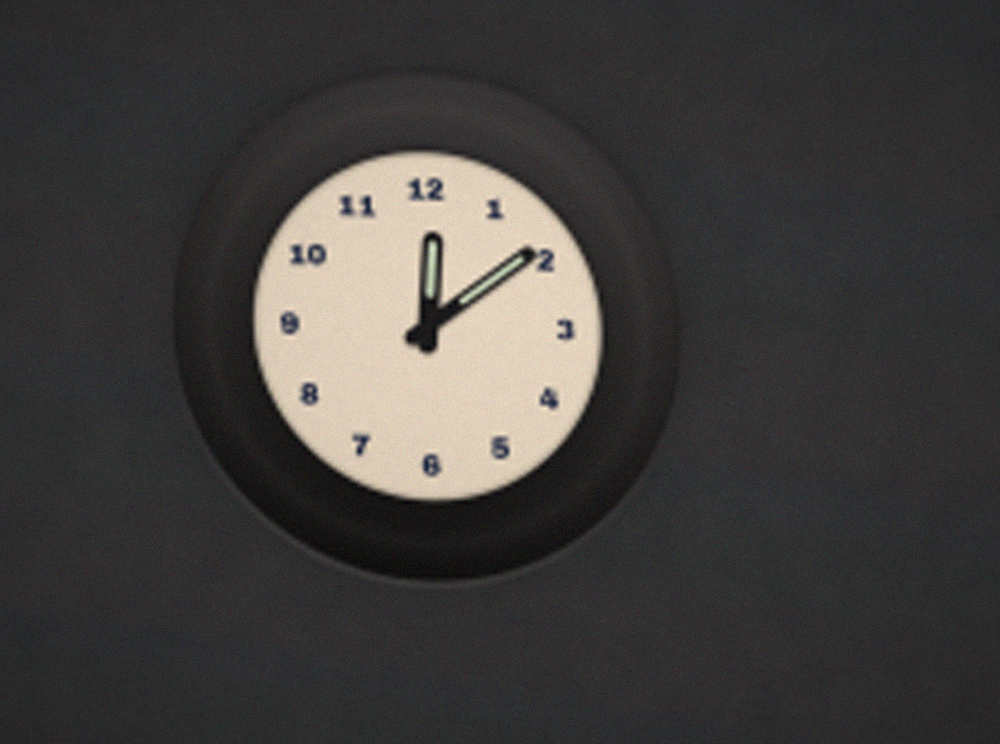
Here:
12,09
